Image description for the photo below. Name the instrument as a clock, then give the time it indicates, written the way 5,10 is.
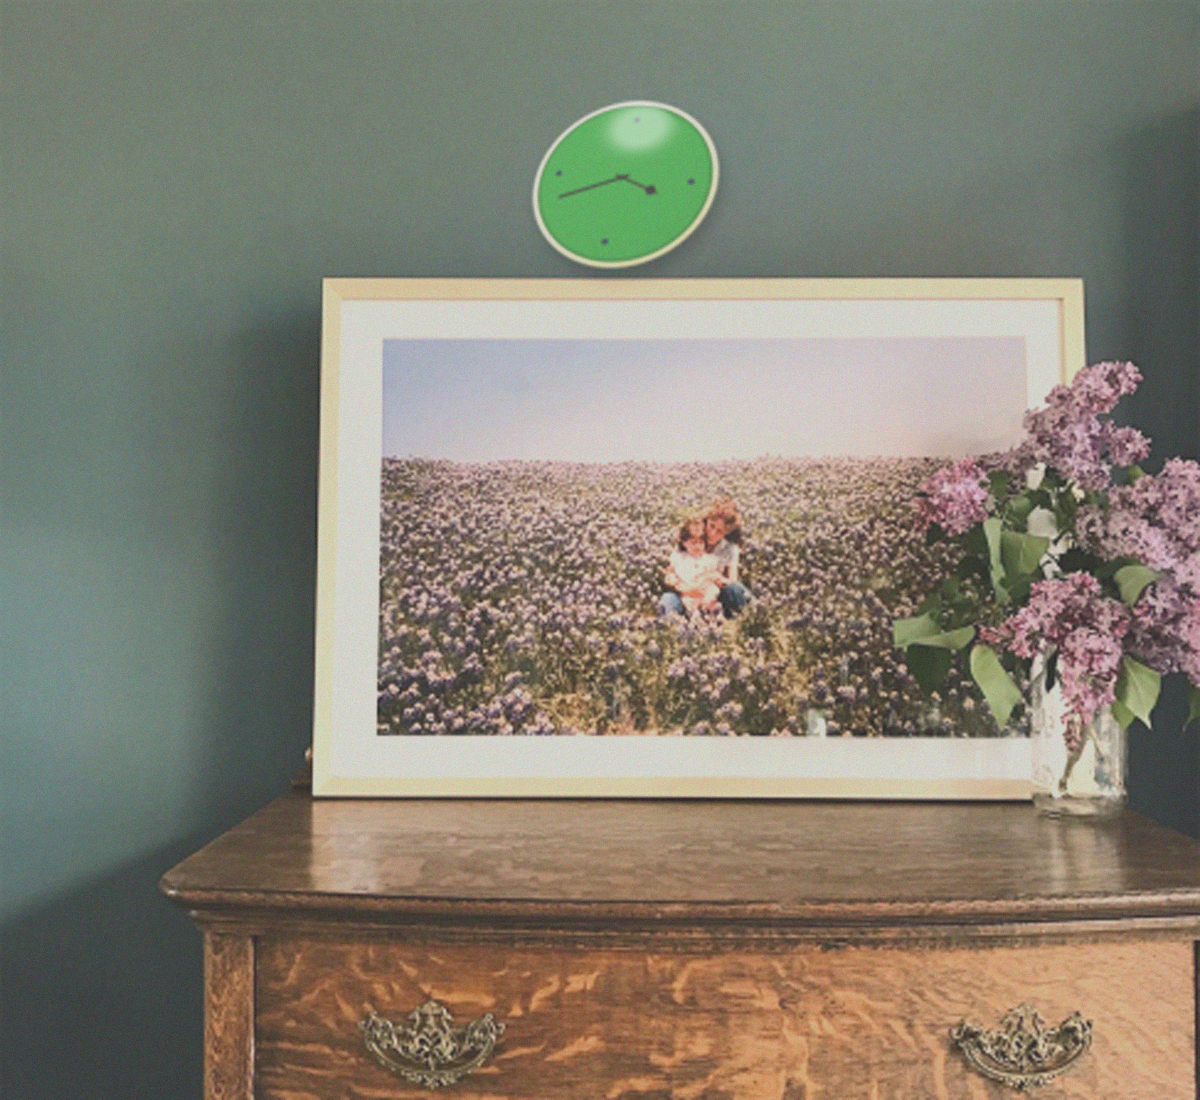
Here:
3,41
